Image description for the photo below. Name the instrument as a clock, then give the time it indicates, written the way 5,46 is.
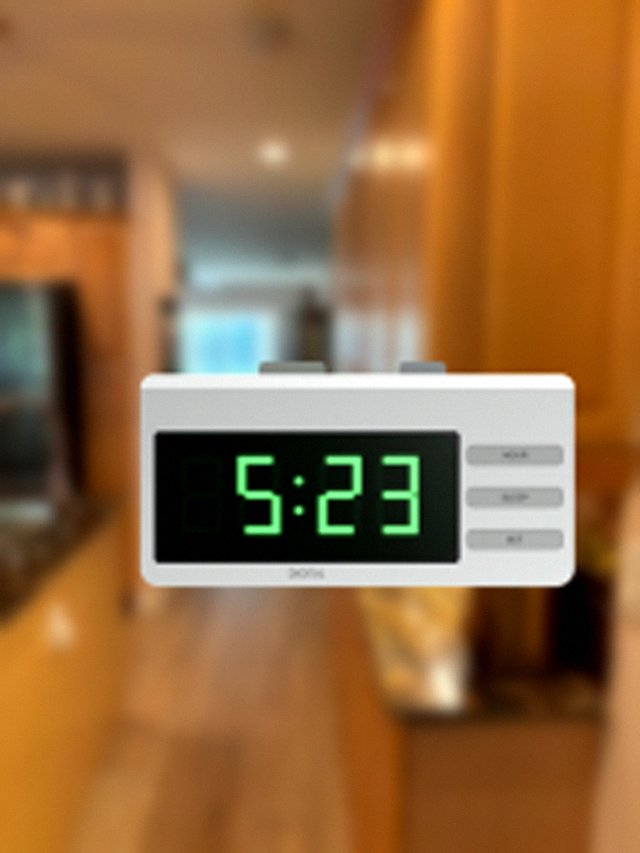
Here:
5,23
